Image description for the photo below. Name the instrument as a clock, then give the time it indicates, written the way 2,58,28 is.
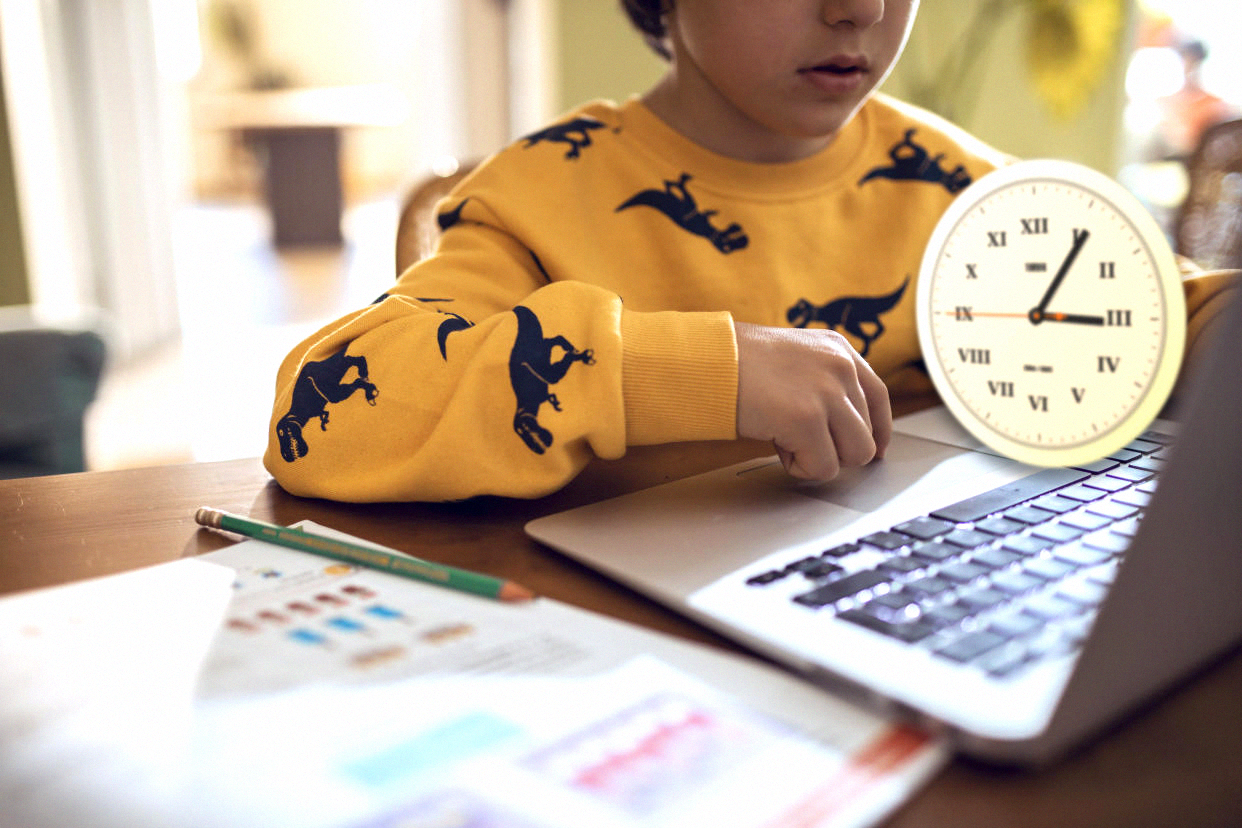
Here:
3,05,45
